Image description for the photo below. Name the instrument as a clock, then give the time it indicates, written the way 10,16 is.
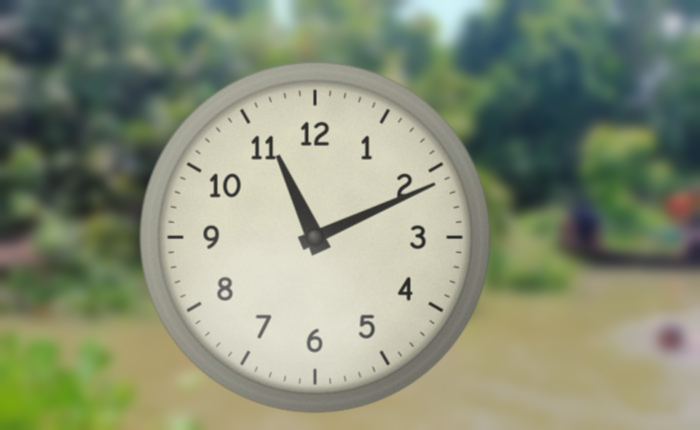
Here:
11,11
